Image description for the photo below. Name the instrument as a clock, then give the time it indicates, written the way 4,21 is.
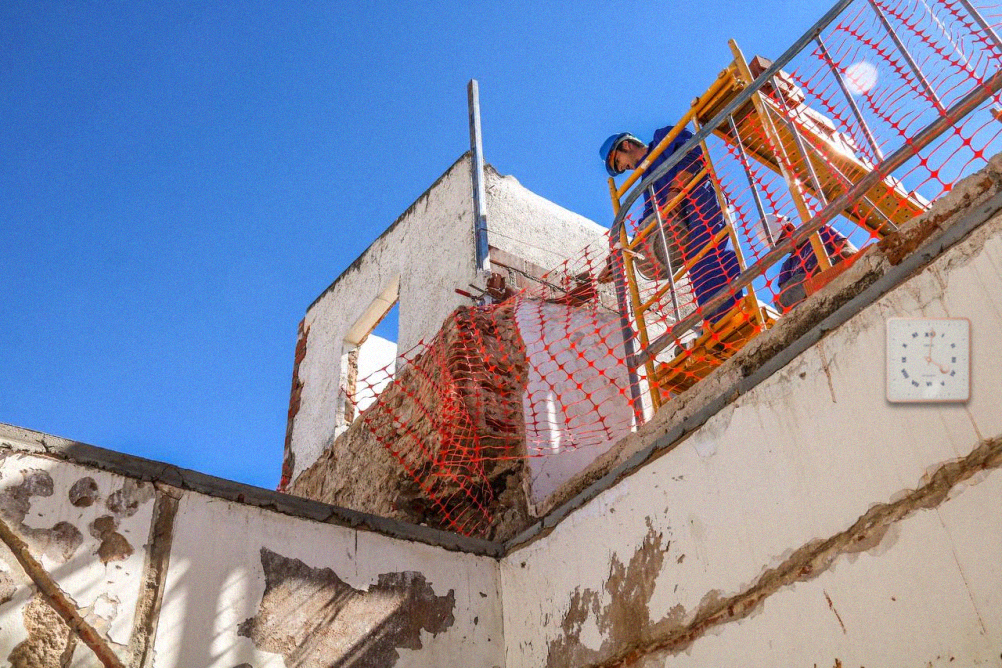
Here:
4,01
